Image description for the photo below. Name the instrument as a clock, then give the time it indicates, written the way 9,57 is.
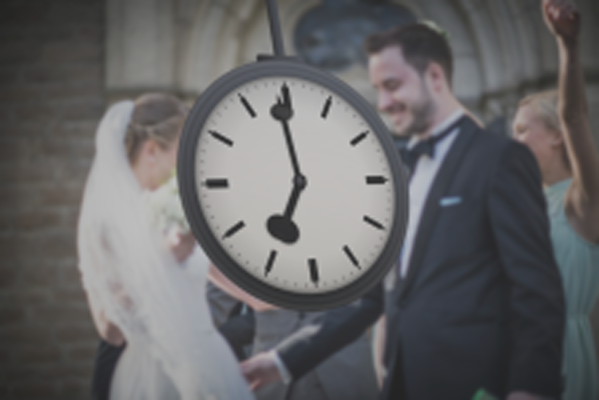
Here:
6,59
